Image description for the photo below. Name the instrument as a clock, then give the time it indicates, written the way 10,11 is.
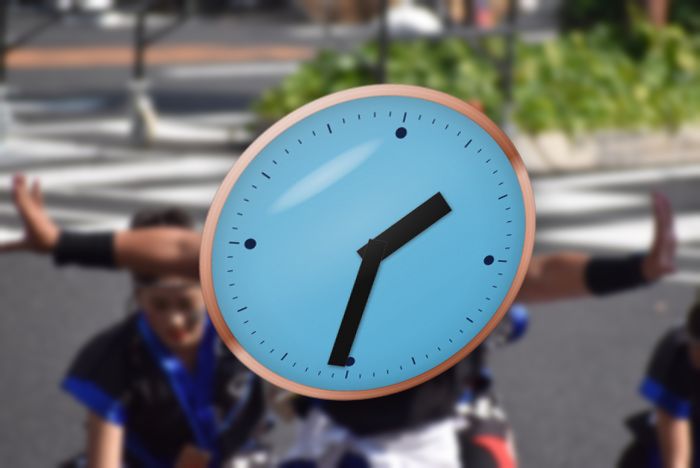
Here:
1,31
